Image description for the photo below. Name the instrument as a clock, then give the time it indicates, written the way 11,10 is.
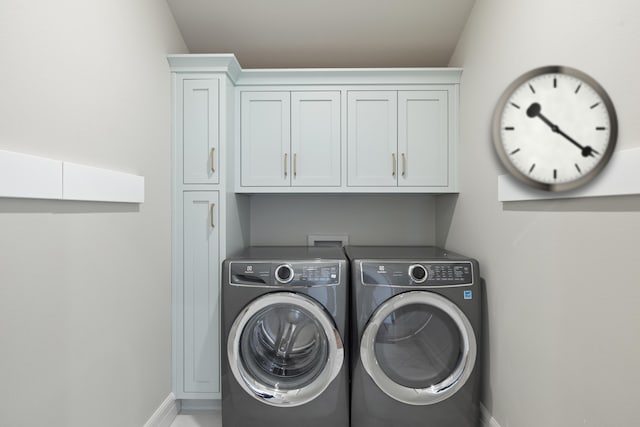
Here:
10,21
